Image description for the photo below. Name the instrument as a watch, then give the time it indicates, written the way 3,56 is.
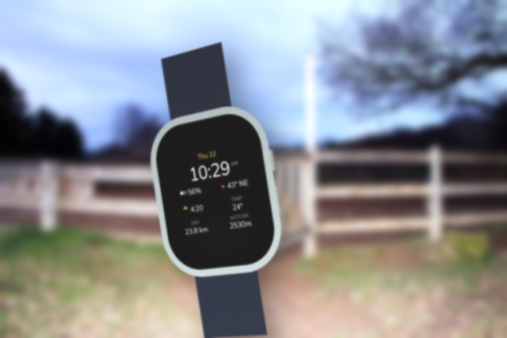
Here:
10,29
